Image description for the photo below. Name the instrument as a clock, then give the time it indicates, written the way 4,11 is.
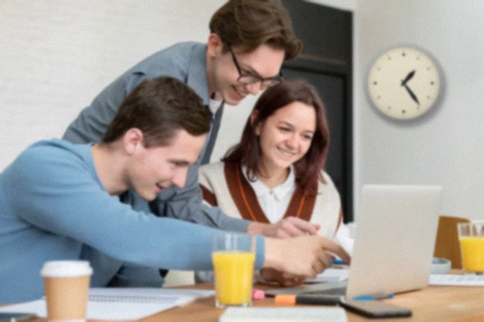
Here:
1,24
